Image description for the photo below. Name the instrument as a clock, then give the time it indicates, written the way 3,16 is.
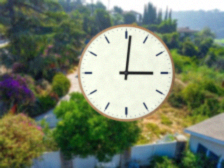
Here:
3,01
